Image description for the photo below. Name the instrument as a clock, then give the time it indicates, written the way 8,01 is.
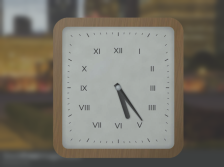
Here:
5,24
